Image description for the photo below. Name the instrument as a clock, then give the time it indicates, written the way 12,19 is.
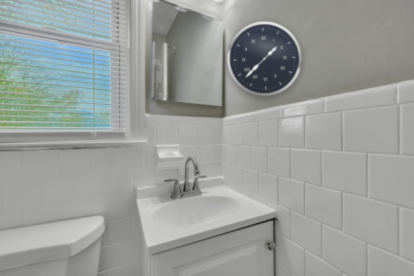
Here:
1,38
